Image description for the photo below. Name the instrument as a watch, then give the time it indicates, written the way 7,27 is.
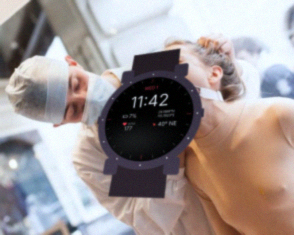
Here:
11,42
